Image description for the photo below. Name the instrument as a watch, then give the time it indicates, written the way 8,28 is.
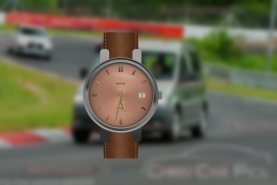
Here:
5,32
